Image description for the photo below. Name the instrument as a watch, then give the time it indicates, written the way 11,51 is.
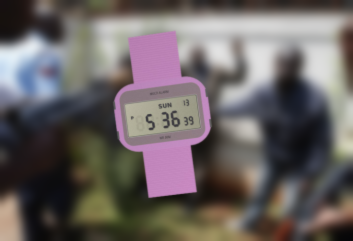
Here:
5,36
